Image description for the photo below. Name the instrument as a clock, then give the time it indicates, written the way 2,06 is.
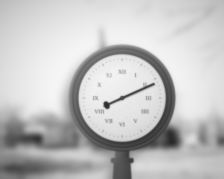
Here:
8,11
